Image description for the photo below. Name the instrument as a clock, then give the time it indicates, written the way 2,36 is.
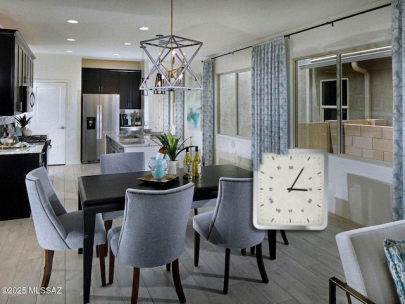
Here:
3,05
